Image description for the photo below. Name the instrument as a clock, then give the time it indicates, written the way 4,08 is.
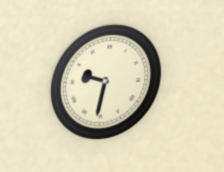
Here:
9,31
